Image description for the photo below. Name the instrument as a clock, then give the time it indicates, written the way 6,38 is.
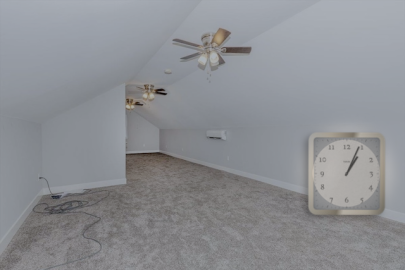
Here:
1,04
